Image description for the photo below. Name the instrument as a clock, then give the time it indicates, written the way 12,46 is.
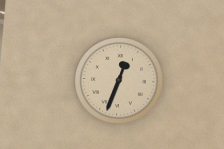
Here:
12,33
